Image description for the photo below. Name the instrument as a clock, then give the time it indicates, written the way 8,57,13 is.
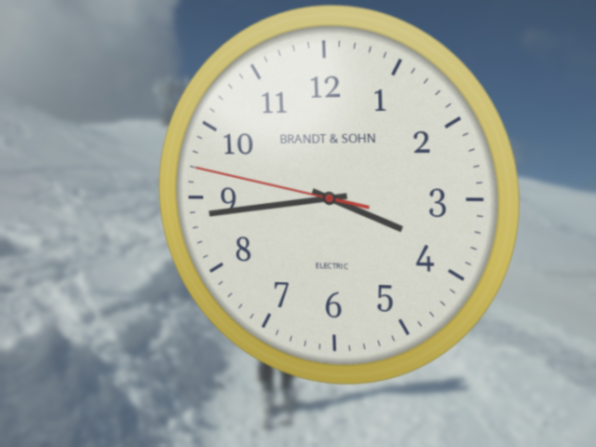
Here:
3,43,47
